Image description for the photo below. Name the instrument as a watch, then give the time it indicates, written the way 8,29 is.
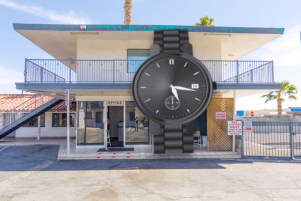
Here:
5,17
